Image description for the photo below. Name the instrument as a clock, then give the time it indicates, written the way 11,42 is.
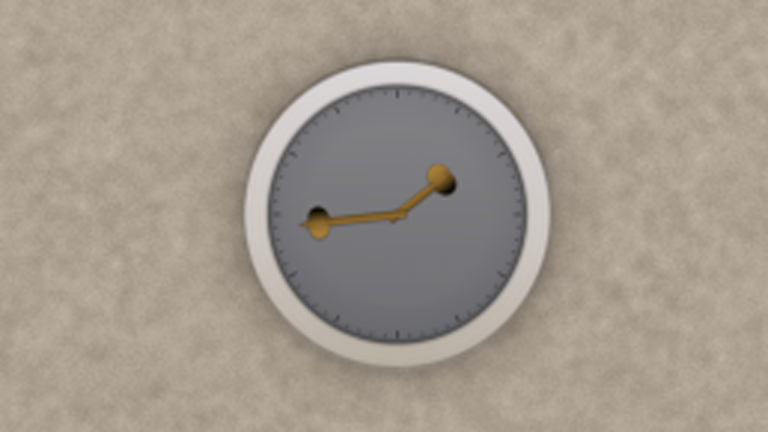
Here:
1,44
